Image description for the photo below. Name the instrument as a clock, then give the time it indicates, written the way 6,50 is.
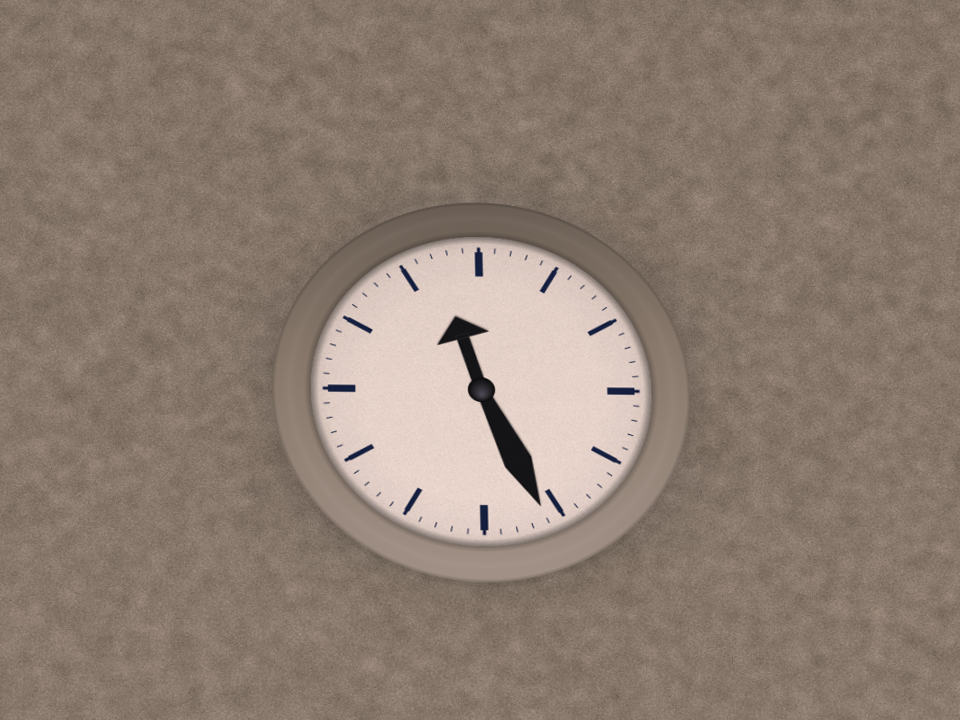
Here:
11,26
